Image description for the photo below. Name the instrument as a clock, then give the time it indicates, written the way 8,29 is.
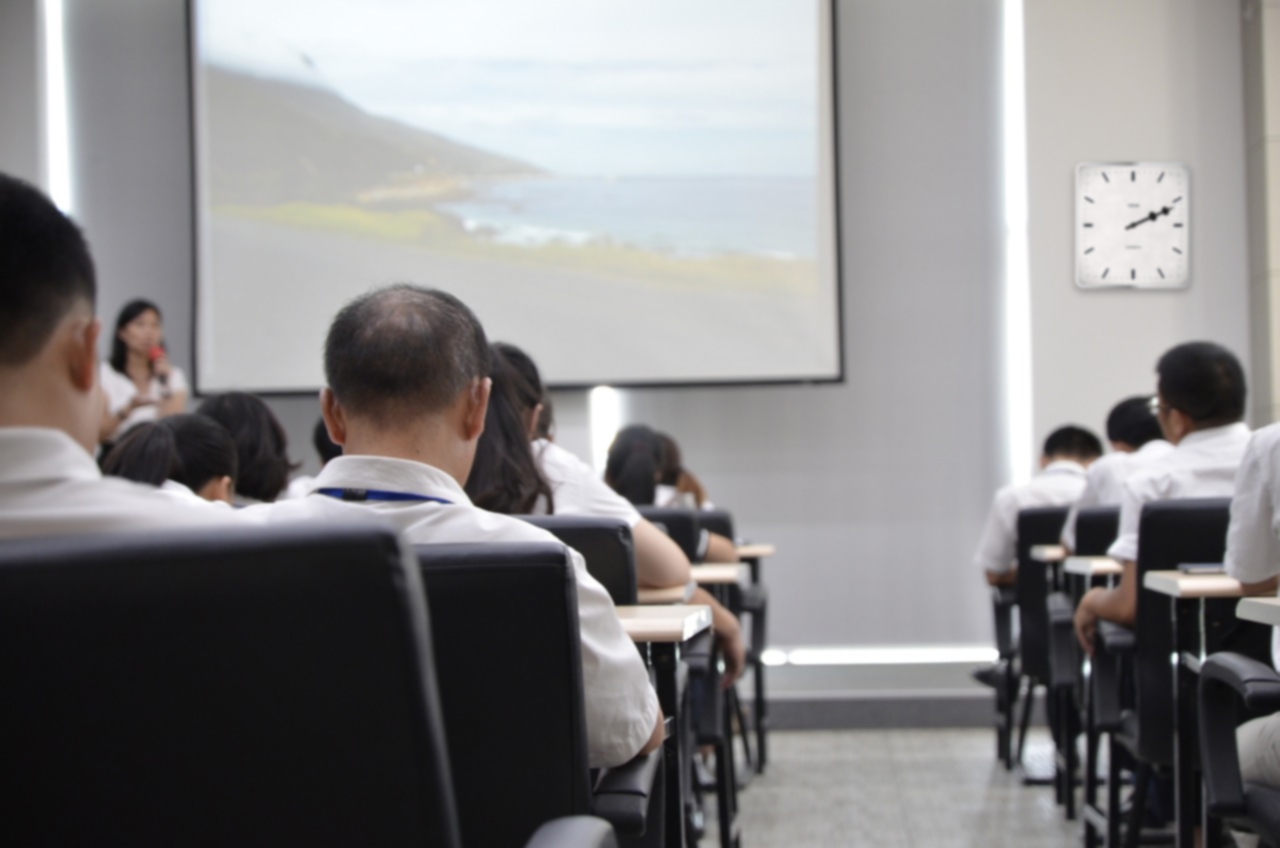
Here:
2,11
